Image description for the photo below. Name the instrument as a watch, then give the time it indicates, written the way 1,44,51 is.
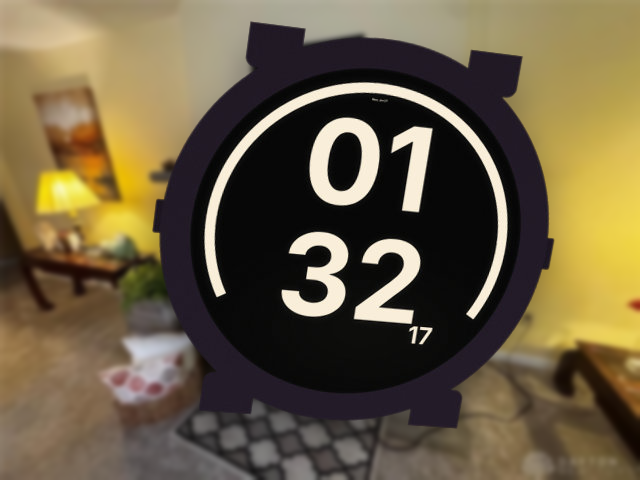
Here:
1,32,17
